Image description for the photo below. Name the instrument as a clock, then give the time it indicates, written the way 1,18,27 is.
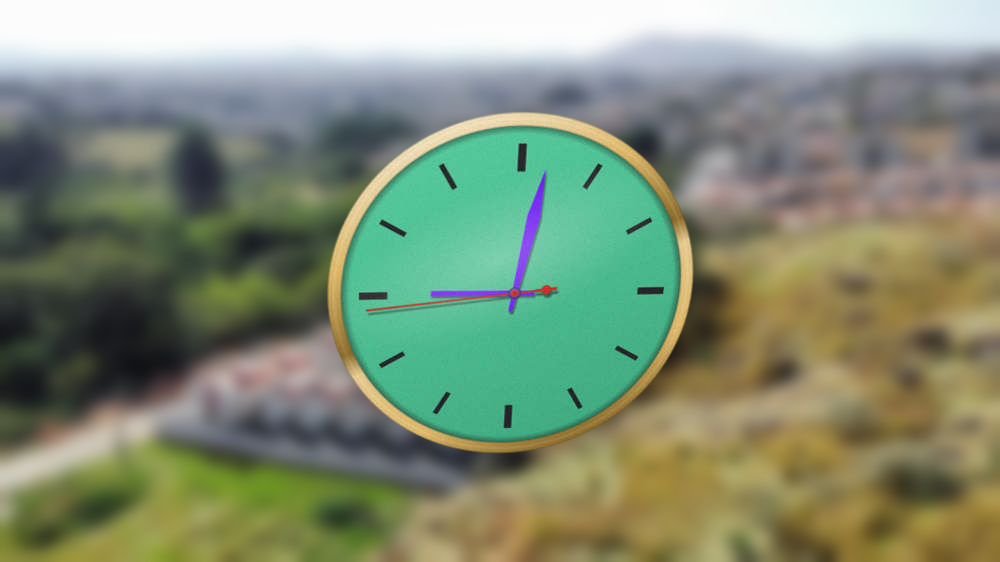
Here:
9,01,44
